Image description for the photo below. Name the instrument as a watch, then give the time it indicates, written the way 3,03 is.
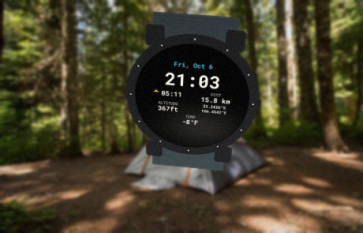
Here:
21,03
